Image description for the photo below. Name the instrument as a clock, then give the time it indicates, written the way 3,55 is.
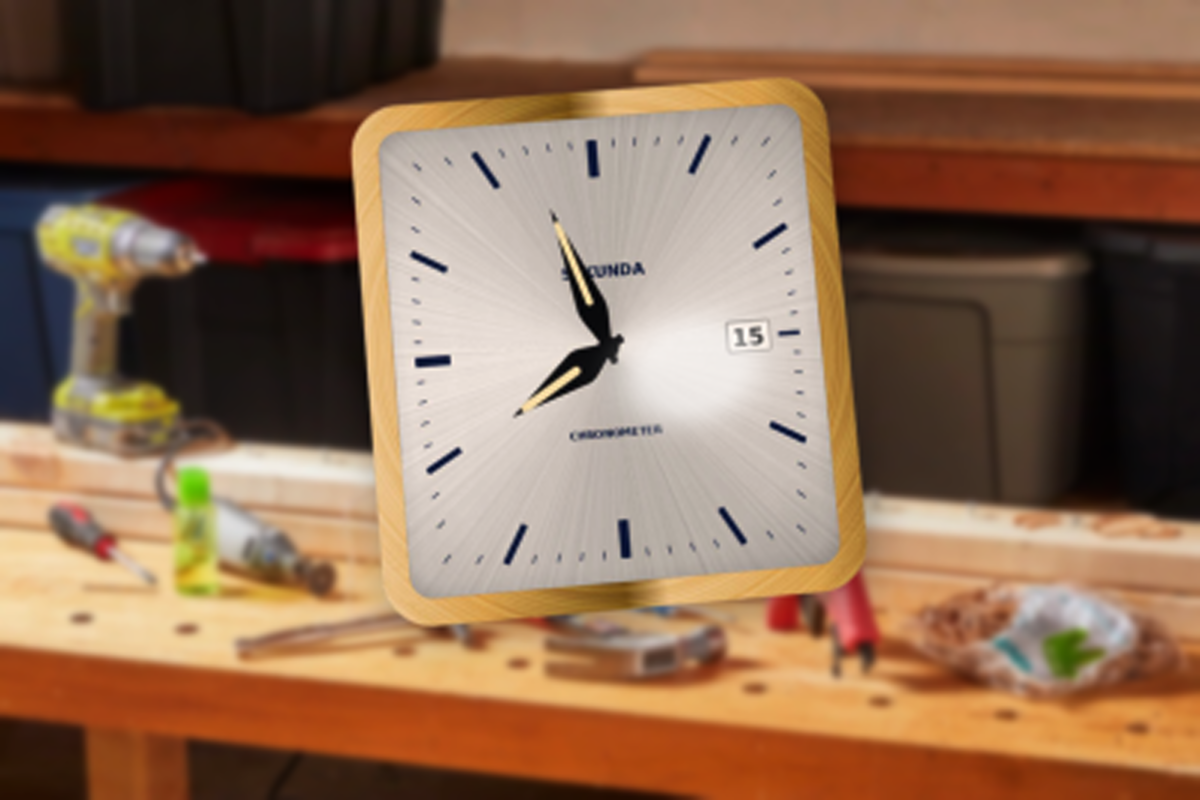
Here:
7,57
